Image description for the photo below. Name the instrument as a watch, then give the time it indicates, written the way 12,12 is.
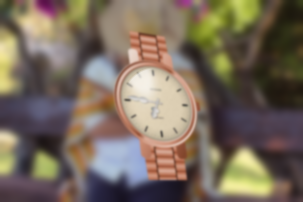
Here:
6,46
